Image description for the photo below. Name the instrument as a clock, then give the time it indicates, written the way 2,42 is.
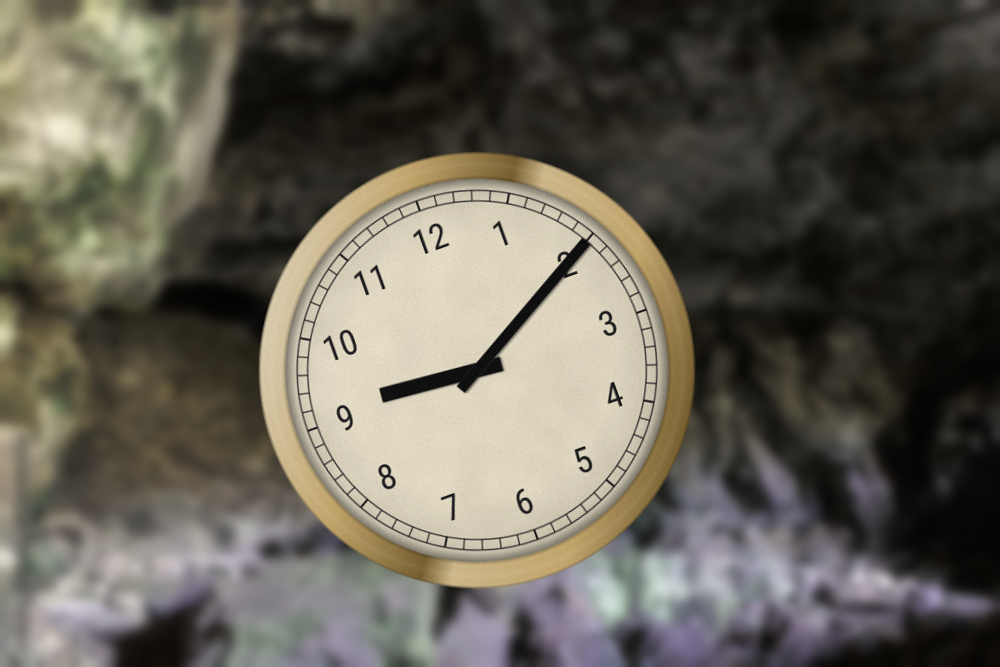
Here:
9,10
